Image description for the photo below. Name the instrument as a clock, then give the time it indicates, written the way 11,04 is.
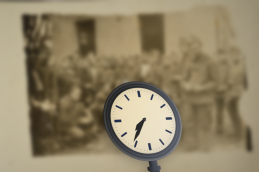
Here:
7,36
